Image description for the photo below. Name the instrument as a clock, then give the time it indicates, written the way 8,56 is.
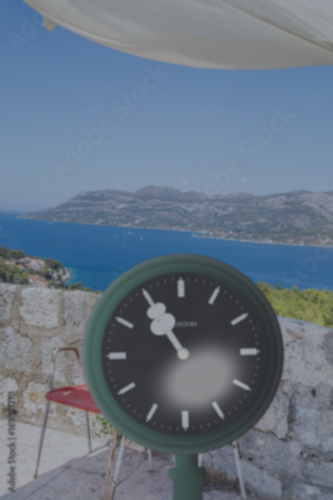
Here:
10,55
